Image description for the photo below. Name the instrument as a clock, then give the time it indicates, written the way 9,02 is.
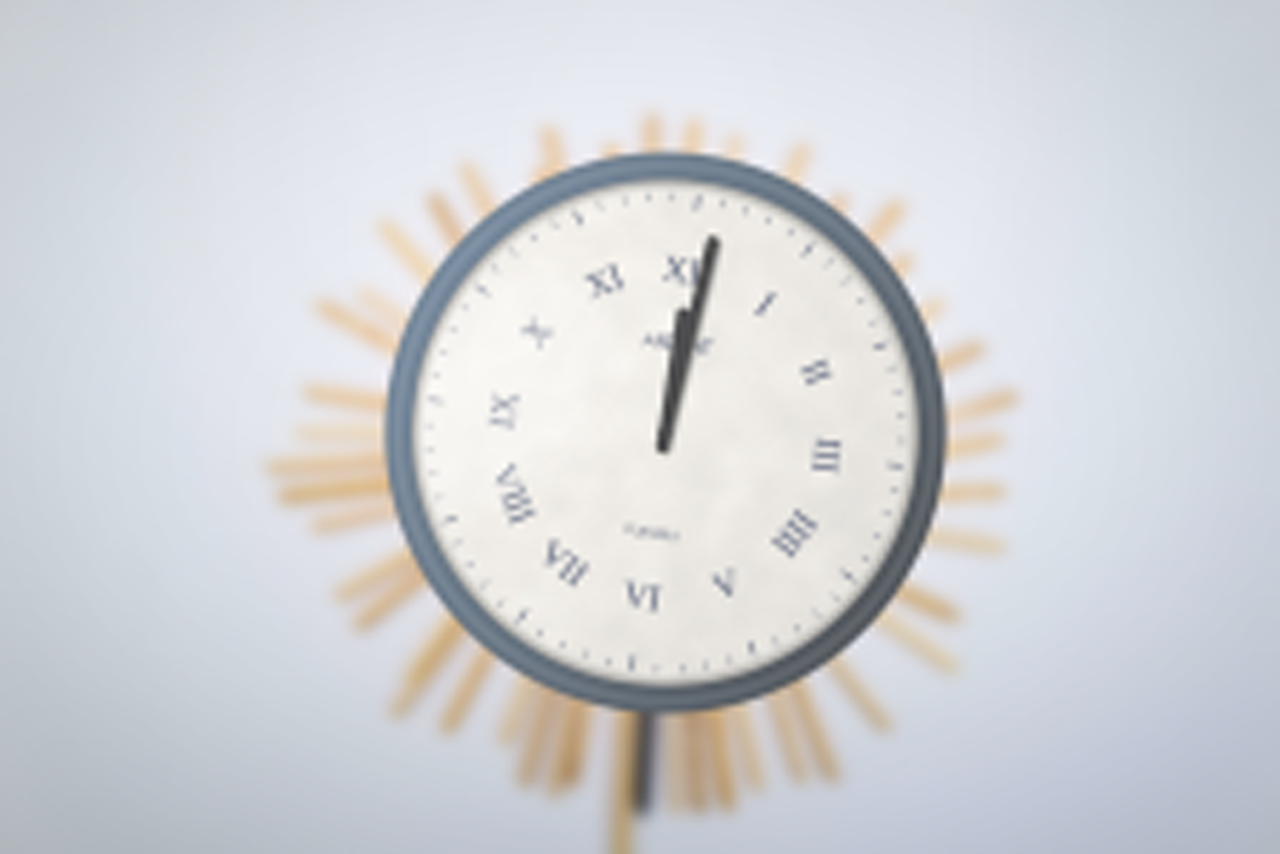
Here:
12,01
